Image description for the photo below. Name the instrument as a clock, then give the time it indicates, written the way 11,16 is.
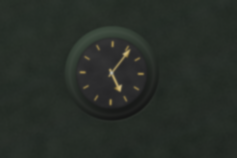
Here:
5,06
